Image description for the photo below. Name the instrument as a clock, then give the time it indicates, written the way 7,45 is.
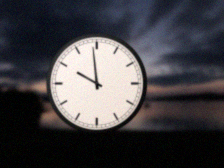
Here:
9,59
